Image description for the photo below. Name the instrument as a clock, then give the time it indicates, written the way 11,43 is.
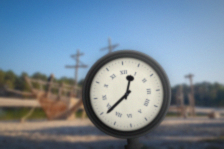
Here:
12,39
